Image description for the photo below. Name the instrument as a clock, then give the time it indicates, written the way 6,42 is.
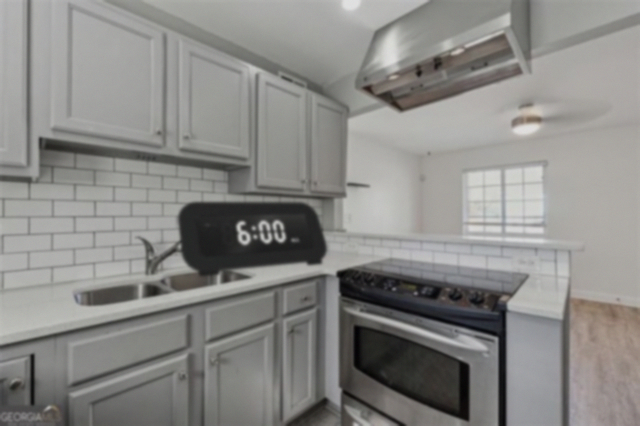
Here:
6,00
